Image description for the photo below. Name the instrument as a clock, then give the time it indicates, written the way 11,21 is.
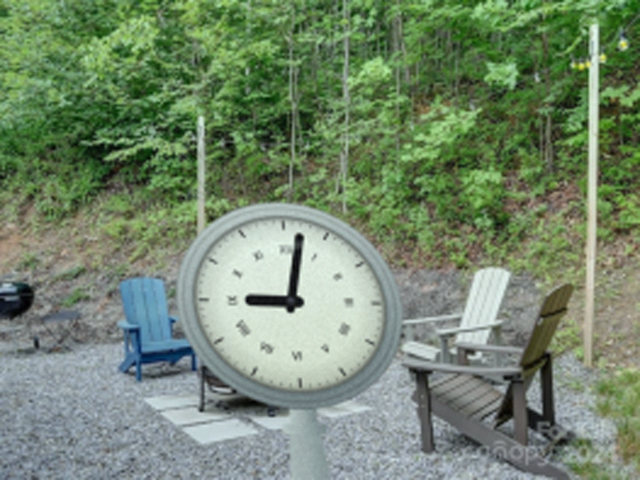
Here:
9,02
